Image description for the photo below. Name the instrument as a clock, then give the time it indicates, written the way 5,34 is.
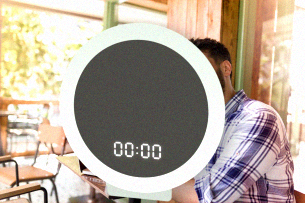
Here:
0,00
